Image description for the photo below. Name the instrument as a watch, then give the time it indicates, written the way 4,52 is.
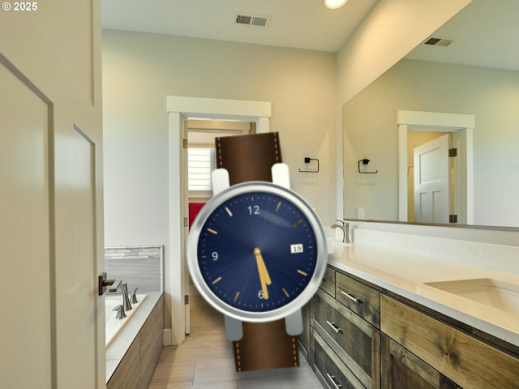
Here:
5,29
